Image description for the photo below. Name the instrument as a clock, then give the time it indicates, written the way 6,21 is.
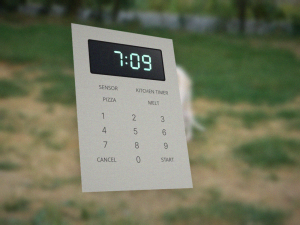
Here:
7,09
